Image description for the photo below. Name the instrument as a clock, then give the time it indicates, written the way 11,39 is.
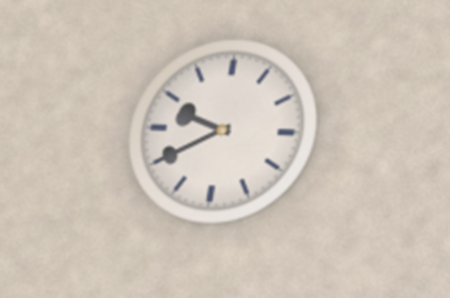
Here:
9,40
